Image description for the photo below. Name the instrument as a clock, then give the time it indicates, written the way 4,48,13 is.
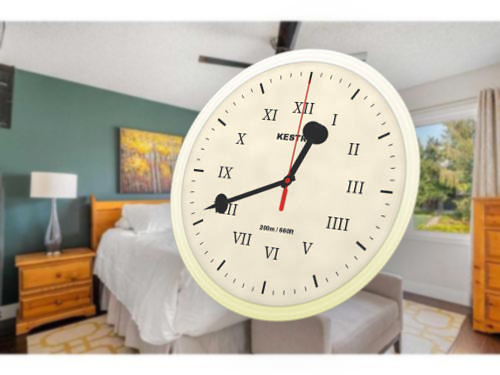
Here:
12,41,00
